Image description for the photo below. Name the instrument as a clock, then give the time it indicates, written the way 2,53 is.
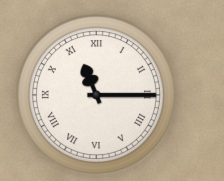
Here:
11,15
